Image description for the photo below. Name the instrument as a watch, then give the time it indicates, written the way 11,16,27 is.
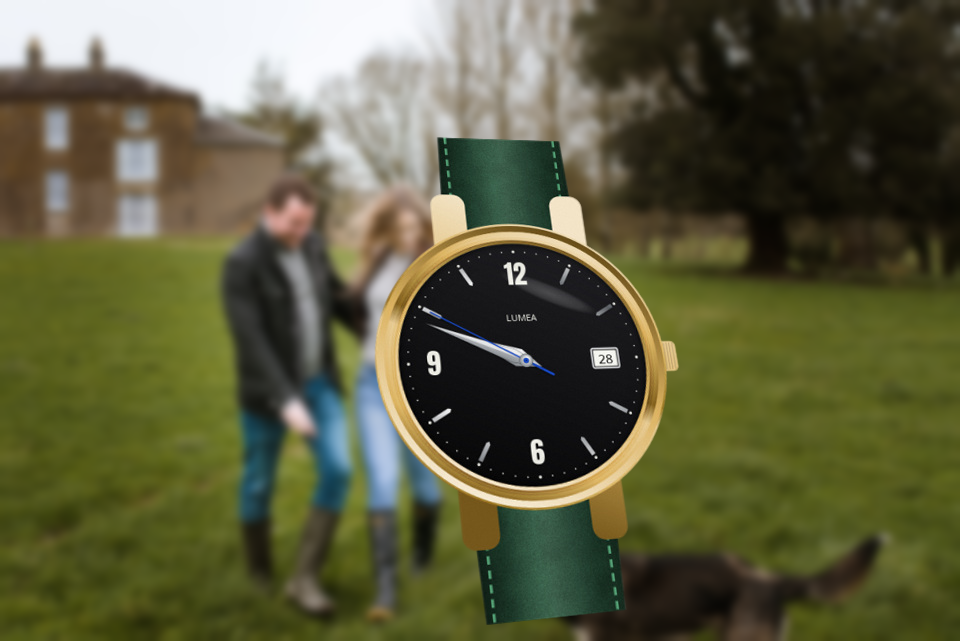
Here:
9,48,50
